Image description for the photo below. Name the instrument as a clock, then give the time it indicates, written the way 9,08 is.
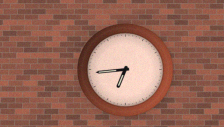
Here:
6,44
